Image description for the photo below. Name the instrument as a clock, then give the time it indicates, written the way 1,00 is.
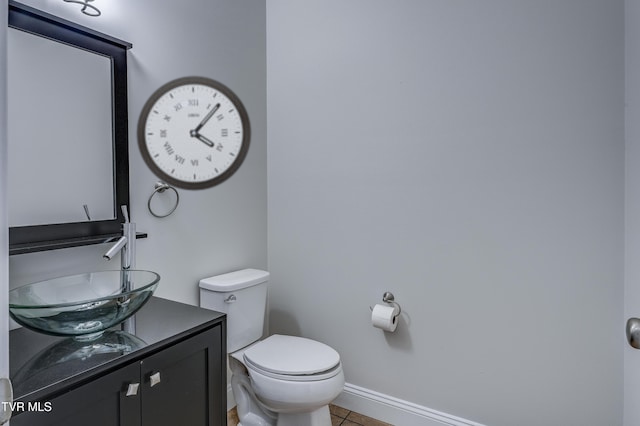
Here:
4,07
